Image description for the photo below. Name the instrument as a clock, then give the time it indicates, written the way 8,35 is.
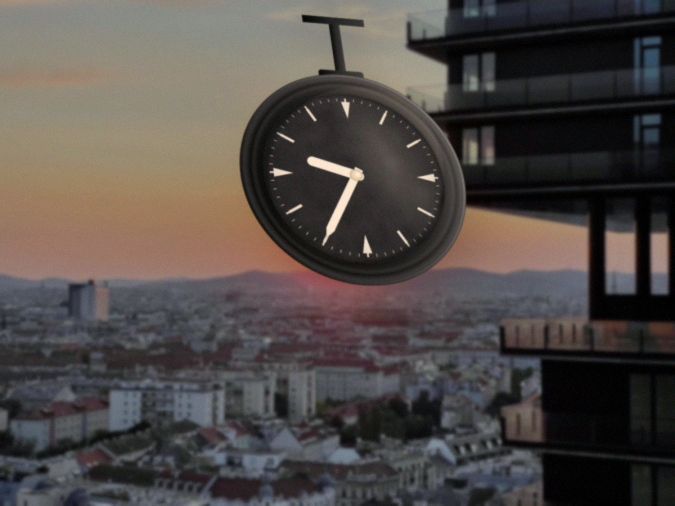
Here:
9,35
